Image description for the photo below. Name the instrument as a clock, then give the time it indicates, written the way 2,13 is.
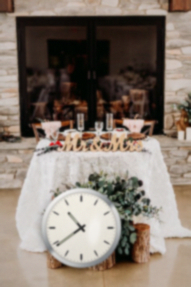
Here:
10,39
